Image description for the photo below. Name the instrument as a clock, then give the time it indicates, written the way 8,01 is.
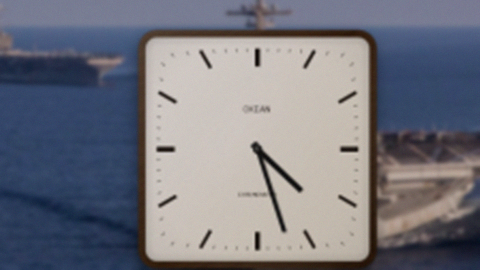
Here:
4,27
